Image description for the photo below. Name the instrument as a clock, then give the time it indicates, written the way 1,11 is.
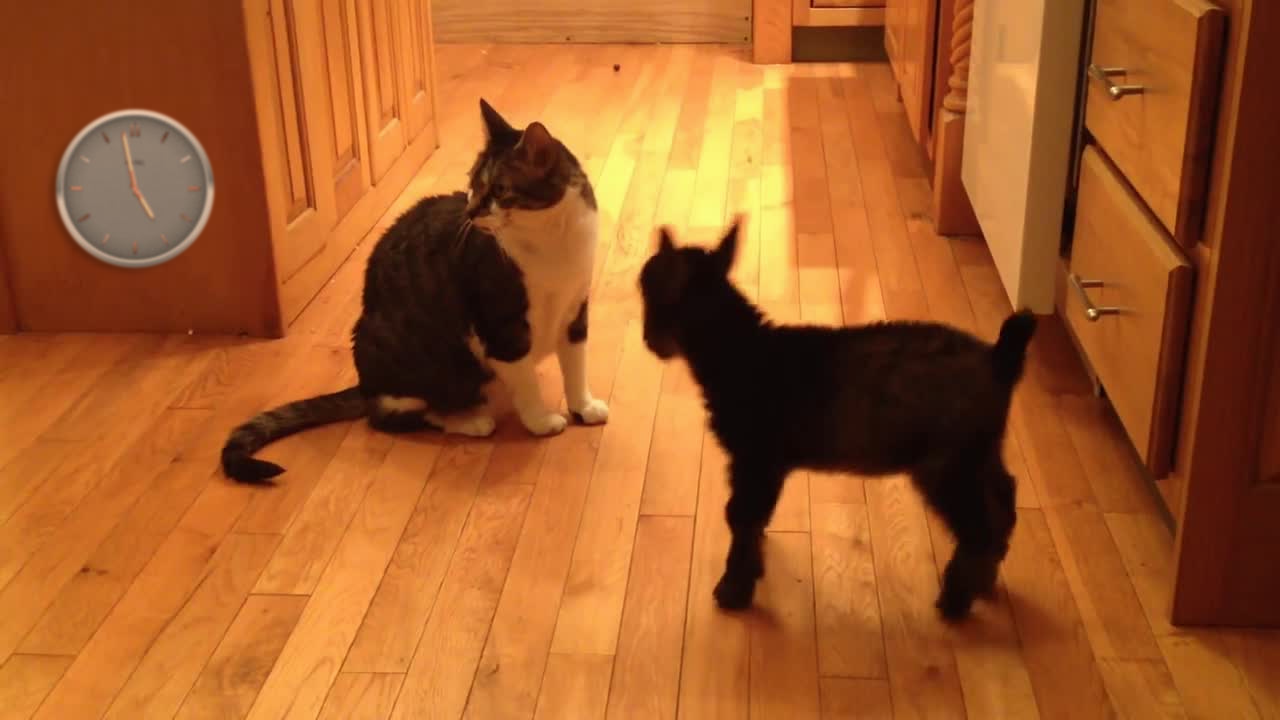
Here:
4,58
